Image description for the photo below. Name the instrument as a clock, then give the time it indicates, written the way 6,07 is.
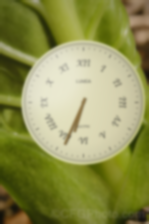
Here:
6,34
